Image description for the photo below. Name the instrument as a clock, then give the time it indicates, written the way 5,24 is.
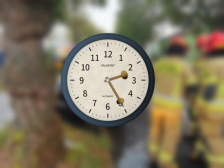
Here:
2,25
